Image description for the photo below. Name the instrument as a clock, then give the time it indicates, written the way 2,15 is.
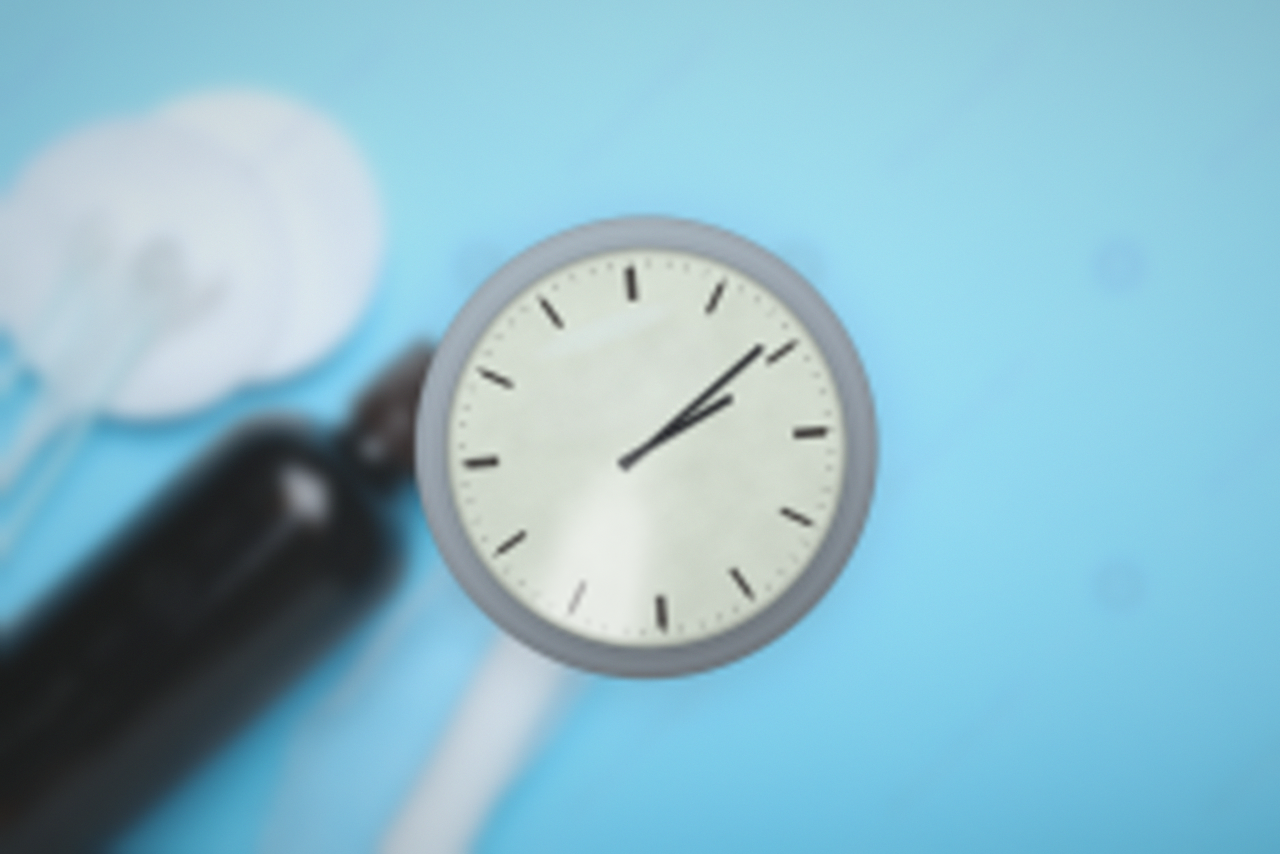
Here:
2,09
